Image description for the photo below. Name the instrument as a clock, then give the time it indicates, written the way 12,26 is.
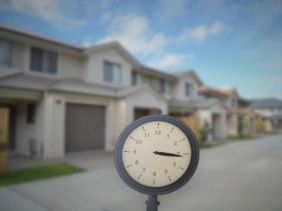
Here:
3,16
